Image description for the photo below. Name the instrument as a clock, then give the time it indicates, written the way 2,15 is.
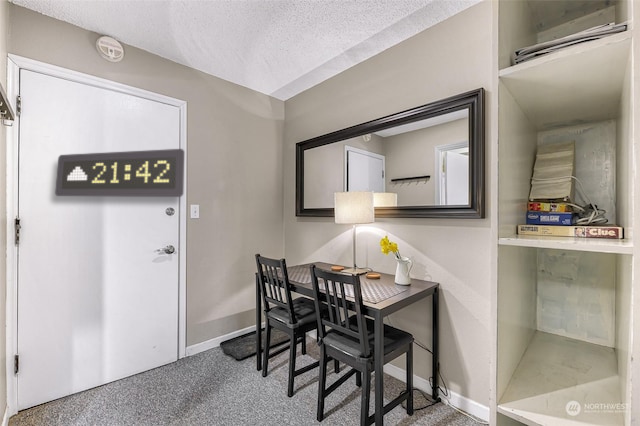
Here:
21,42
